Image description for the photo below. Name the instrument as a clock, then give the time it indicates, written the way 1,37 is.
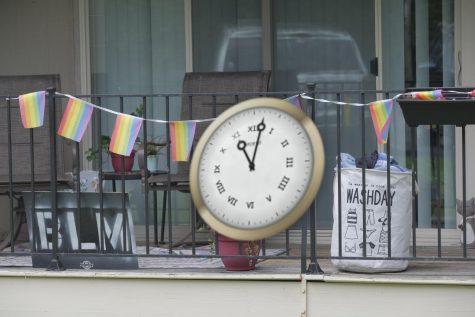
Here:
11,02
